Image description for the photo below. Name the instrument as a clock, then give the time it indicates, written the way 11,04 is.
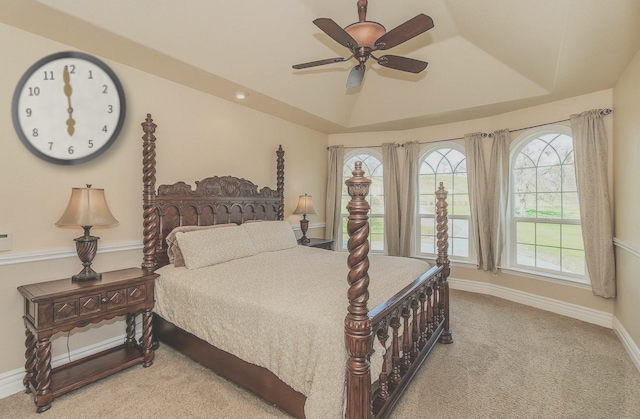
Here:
5,59
